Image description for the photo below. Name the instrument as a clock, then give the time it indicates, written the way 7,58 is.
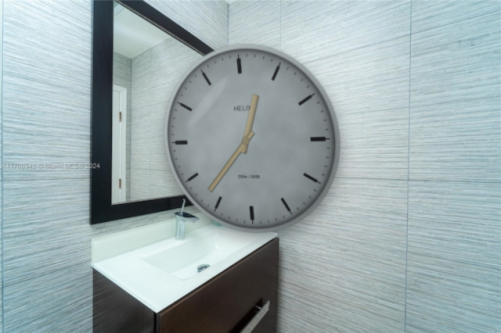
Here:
12,37
